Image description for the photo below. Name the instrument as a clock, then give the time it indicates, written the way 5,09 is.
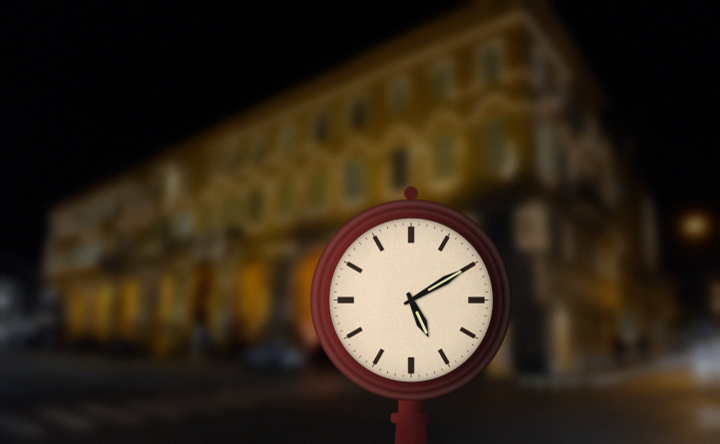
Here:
5,10
